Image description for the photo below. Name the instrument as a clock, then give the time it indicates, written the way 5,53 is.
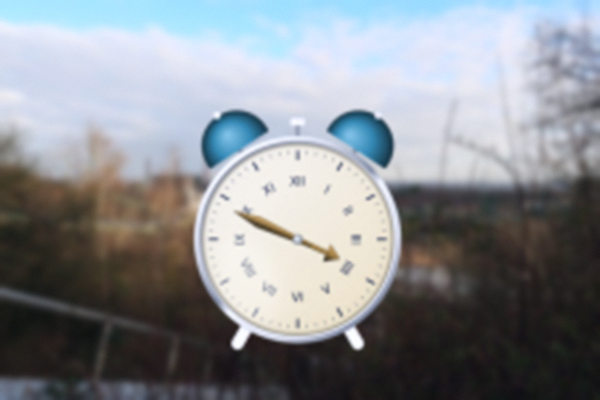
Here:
3,49
